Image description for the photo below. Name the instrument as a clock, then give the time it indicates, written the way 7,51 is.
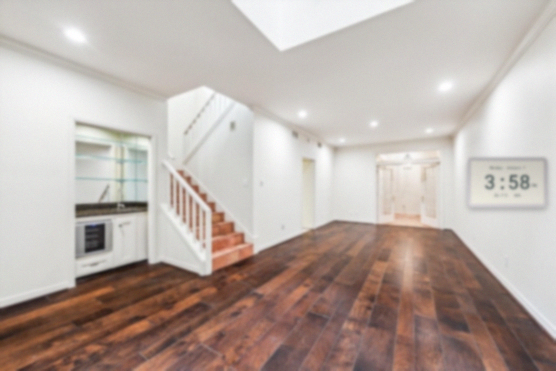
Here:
3,58
